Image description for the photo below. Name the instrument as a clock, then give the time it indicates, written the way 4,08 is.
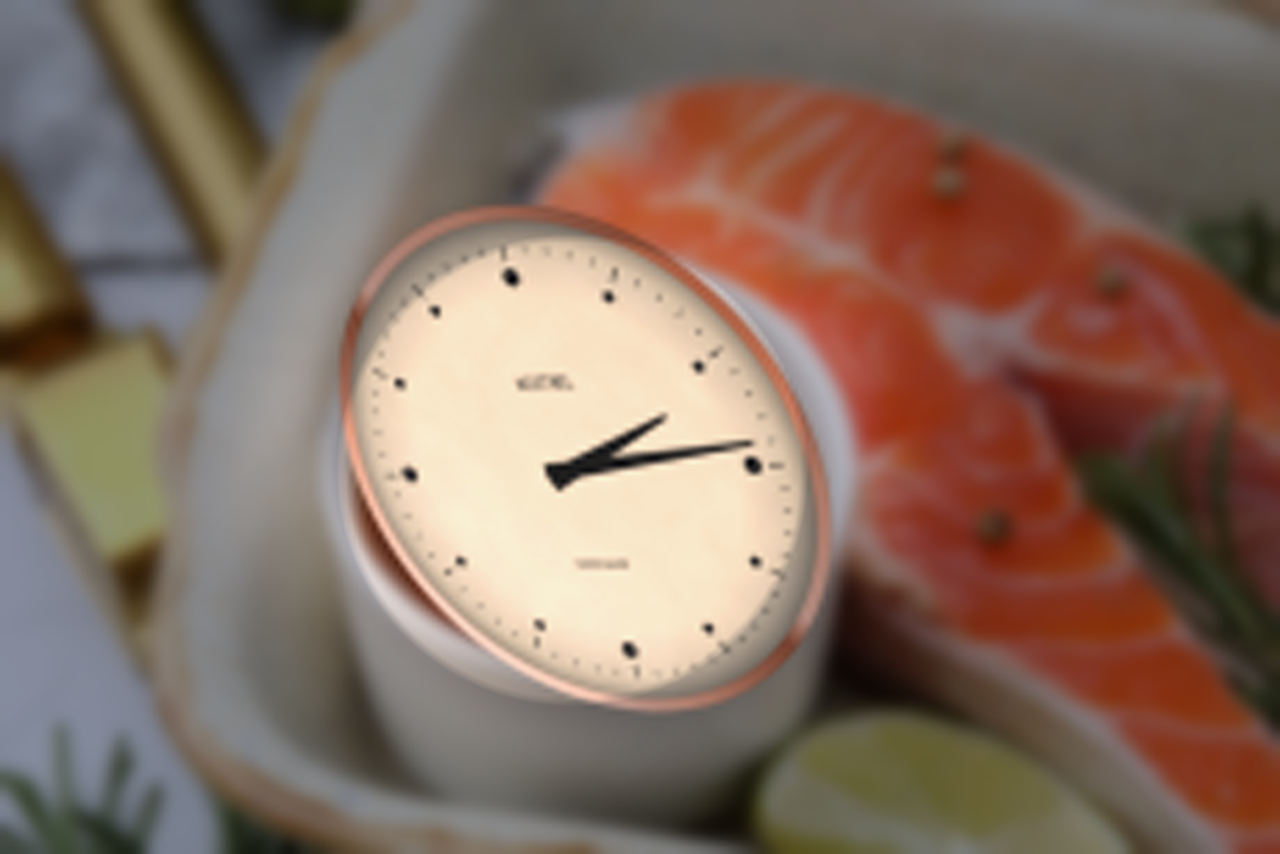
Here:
2,14
